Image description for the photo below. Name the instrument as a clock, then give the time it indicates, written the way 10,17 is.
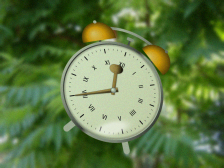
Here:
11,40
